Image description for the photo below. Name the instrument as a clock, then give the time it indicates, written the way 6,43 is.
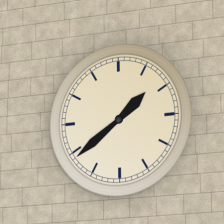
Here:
1,39
